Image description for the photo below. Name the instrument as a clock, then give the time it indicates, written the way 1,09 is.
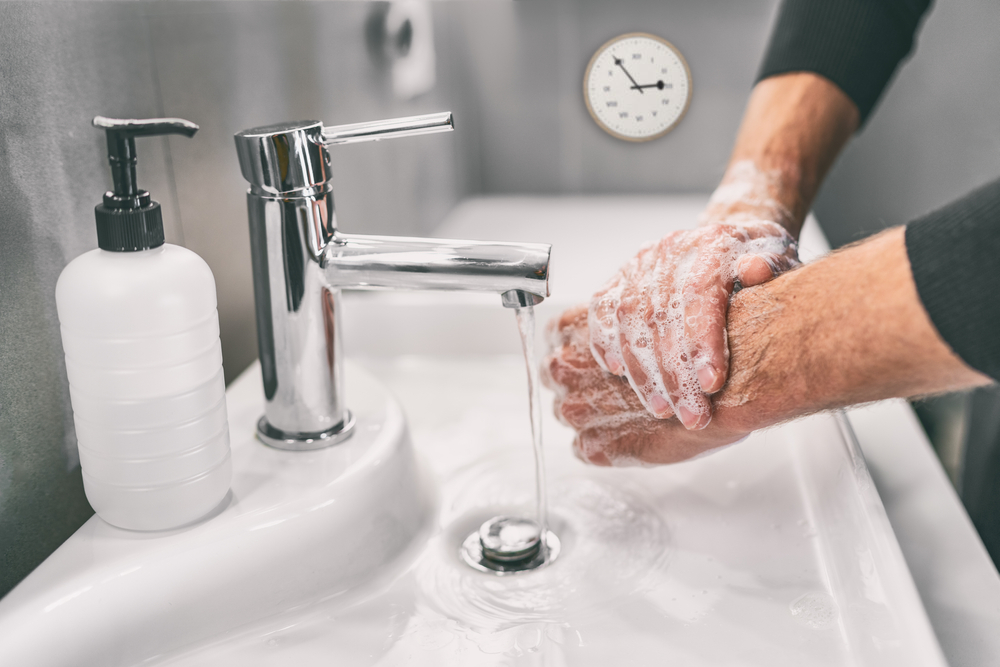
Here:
2,54
